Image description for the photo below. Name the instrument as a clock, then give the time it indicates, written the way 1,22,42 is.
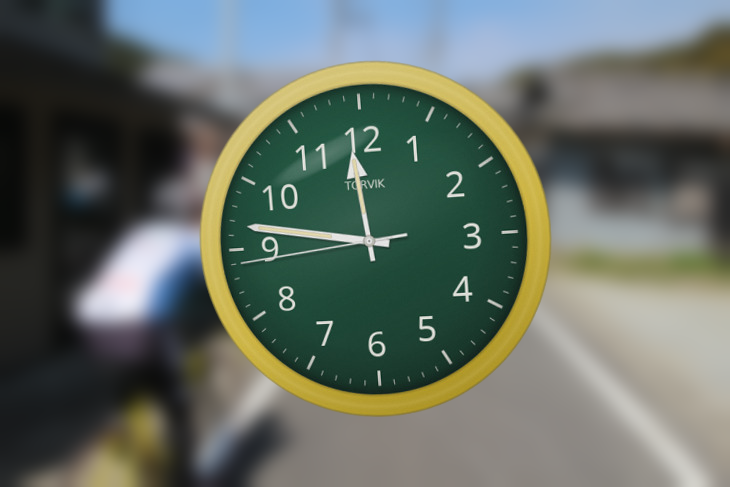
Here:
11,46,44
